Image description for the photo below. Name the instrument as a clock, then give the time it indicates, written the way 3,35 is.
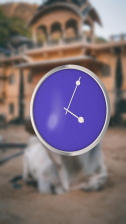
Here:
4,04
